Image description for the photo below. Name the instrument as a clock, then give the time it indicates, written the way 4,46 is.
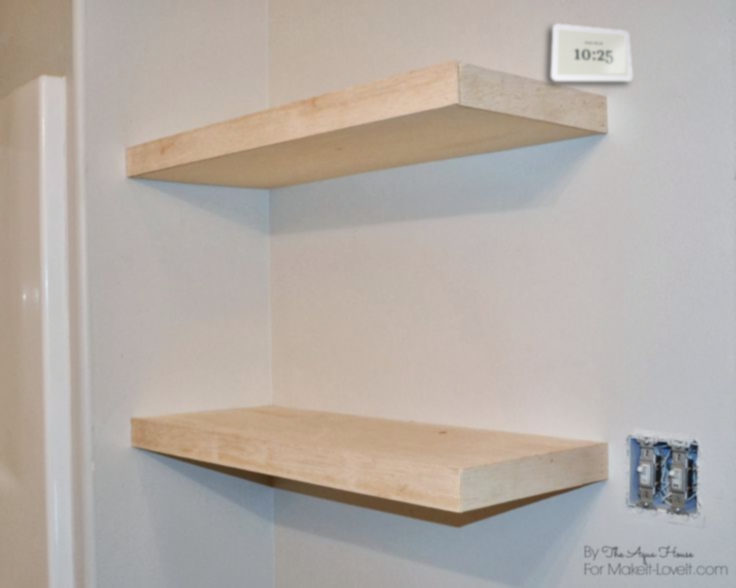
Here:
10,25
